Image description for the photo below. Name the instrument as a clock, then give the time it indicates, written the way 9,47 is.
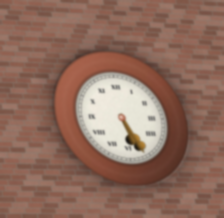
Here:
5,26
